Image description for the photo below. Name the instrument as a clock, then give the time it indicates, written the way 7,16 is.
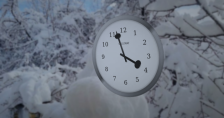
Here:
3,57
